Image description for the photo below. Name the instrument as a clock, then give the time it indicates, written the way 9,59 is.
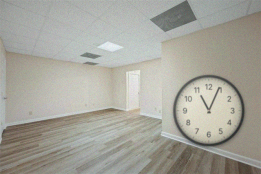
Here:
11,04
